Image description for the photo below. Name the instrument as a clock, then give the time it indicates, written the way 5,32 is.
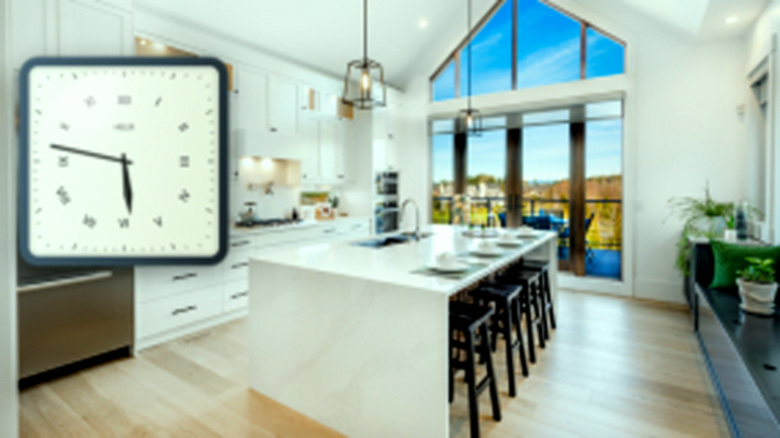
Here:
5,47
